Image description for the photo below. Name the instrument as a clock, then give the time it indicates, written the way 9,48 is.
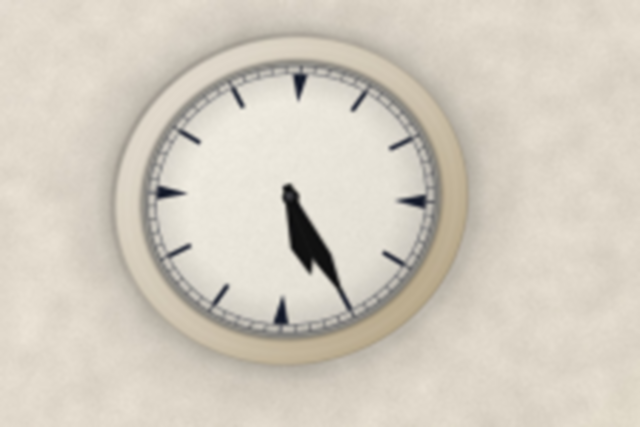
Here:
5,25
